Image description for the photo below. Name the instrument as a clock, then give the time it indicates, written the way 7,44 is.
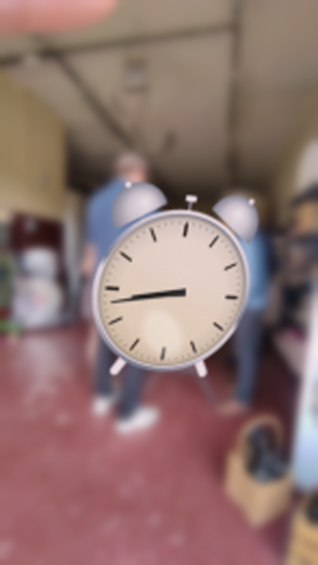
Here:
8,43
